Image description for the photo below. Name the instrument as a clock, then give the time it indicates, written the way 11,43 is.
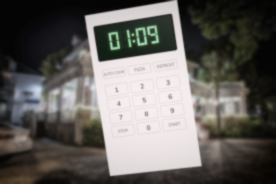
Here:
1,09
